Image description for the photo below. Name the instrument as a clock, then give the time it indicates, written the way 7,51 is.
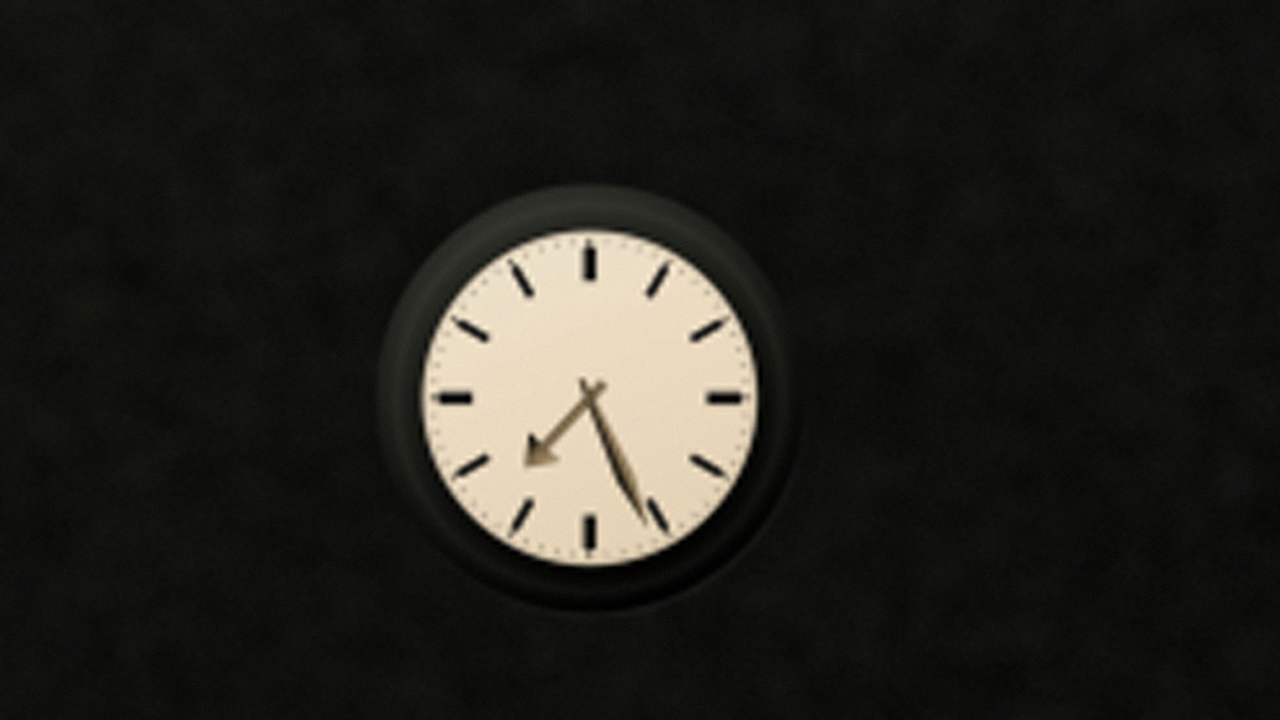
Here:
7,26
